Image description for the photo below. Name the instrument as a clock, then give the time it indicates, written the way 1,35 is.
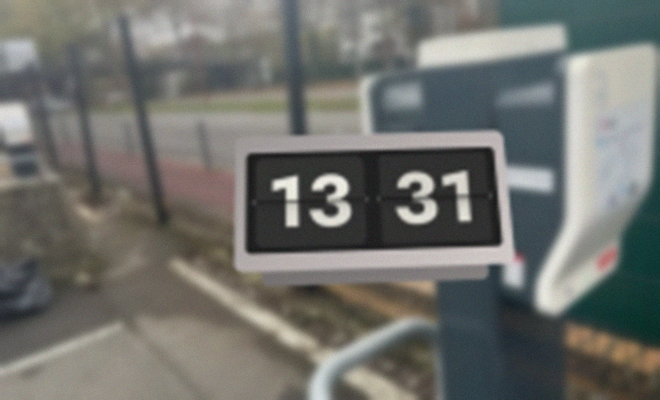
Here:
13,31
